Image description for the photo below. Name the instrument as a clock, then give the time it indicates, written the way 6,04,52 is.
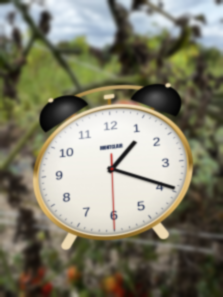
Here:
1,19,30
